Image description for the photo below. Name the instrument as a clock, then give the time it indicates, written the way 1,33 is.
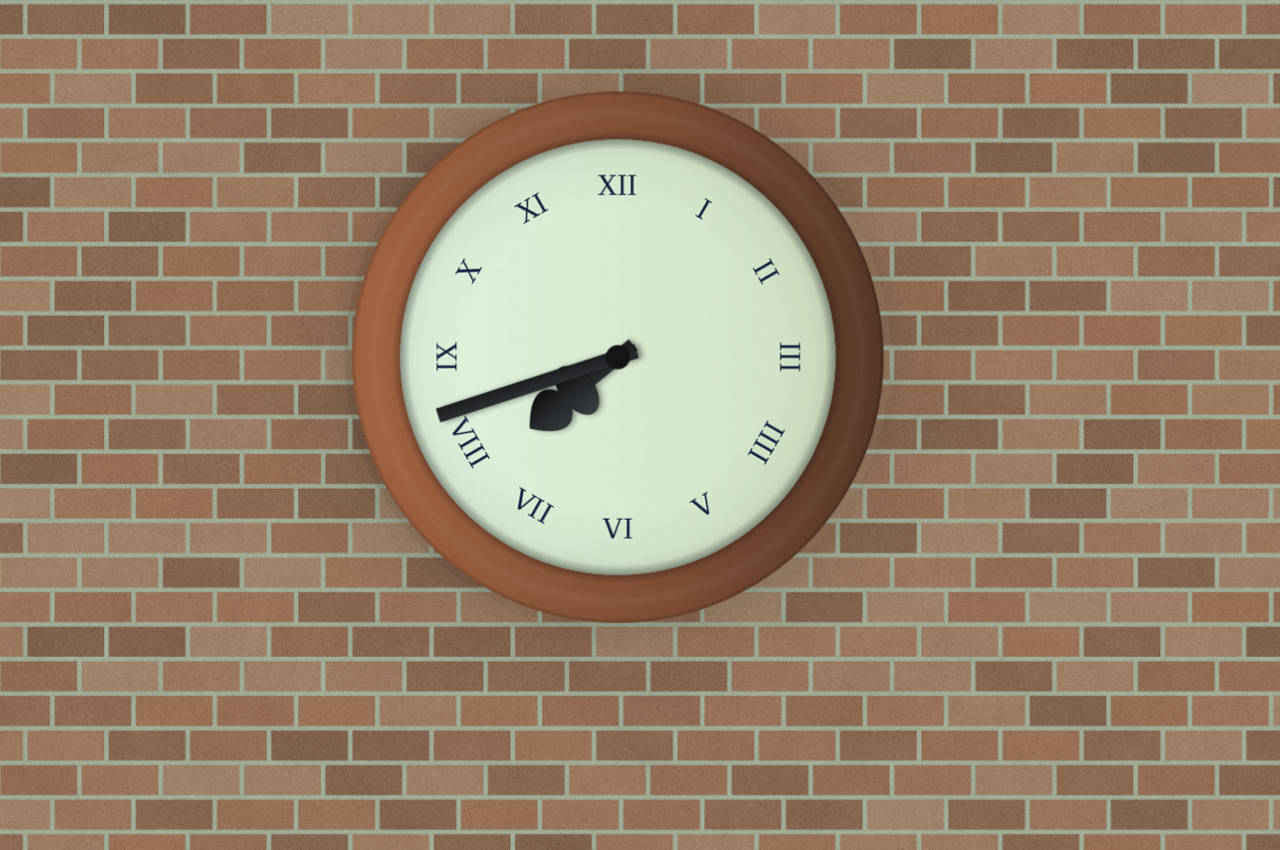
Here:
7,42
